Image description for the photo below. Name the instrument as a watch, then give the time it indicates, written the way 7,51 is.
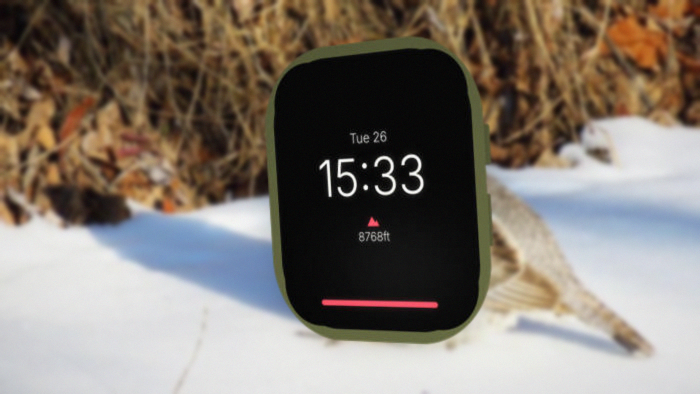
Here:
15,33
